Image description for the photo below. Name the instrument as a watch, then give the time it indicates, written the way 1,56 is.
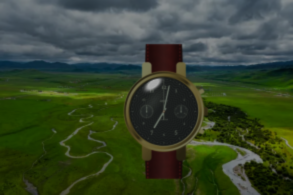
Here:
7,02
